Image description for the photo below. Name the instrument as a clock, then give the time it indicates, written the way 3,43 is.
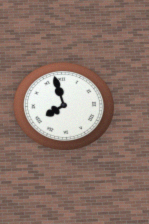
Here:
7,58
